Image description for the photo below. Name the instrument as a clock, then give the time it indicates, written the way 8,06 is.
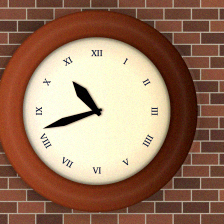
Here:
10,42
